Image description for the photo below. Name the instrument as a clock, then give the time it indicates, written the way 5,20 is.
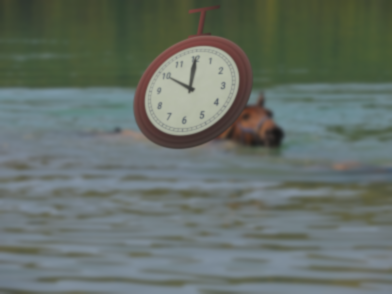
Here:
10,00
